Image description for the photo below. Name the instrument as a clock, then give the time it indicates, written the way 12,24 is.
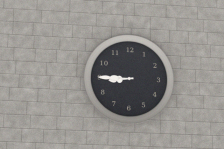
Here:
8,45
